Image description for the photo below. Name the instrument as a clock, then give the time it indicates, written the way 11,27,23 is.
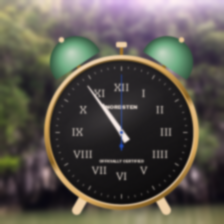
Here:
10,54,00
